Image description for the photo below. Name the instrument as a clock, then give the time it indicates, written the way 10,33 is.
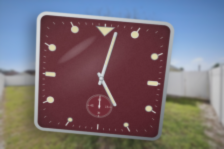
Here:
5,02
